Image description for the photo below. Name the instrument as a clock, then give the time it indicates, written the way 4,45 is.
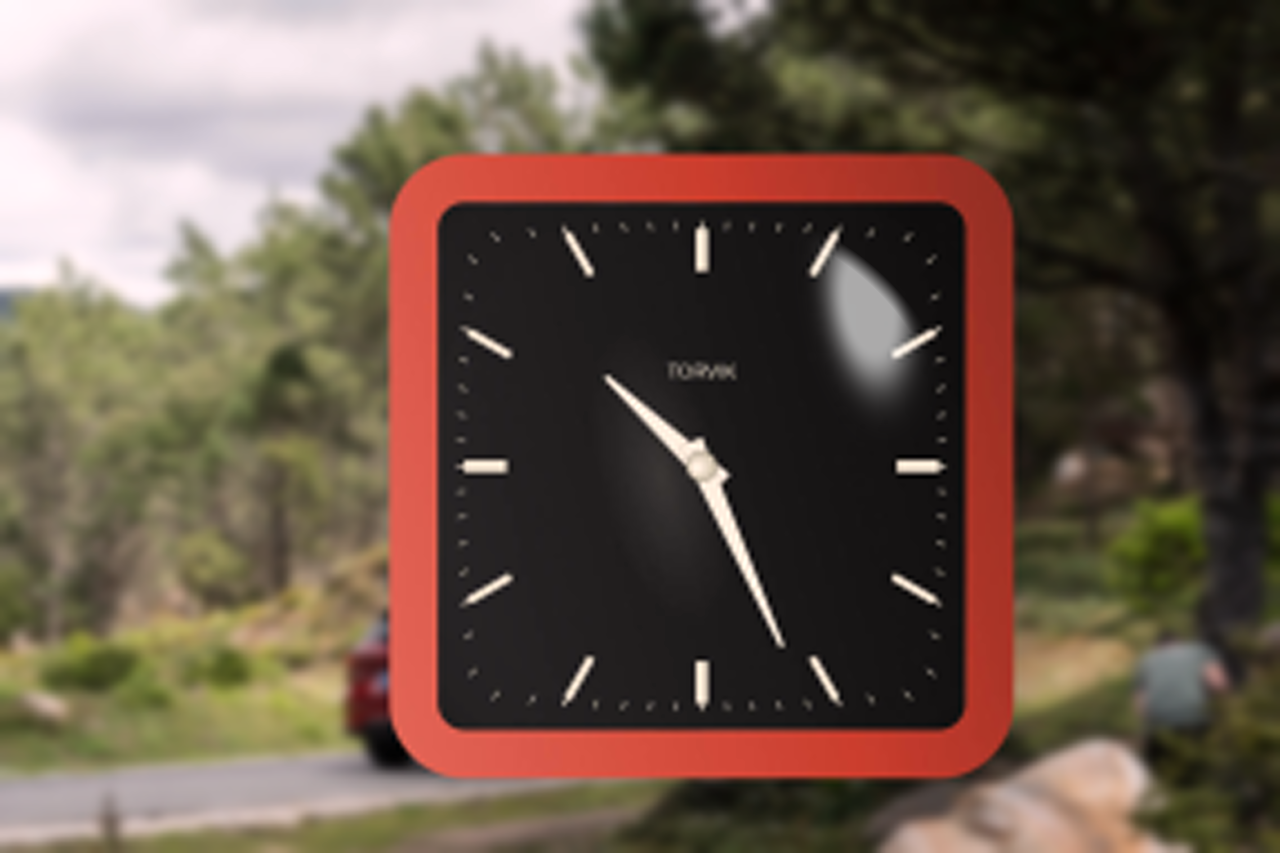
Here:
10,26
